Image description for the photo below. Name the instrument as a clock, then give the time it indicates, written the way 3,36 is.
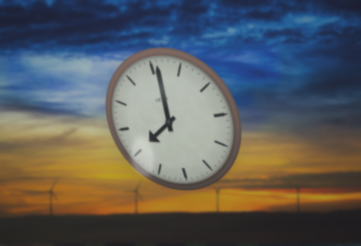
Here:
8,01
